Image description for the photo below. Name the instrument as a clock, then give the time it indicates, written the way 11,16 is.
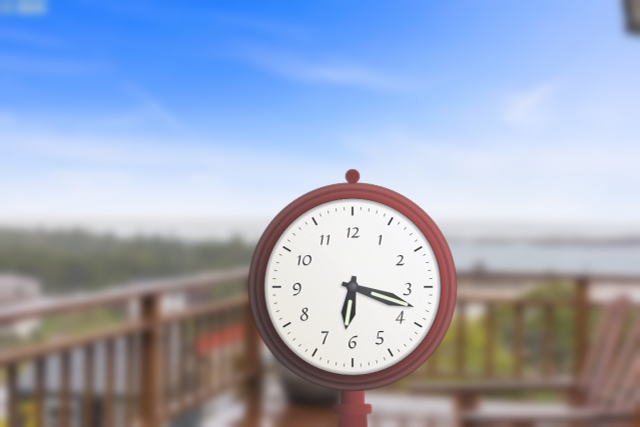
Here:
6,18
